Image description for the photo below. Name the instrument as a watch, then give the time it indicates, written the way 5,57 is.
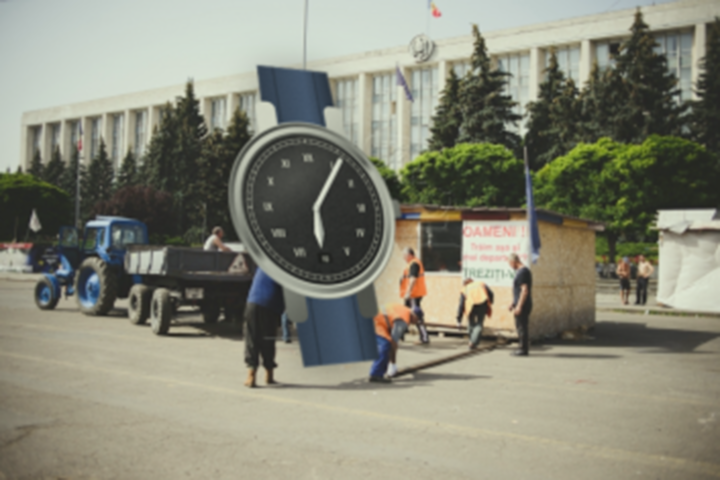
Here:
6,06
